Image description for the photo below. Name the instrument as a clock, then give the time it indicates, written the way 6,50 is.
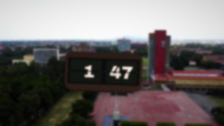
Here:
1,47
